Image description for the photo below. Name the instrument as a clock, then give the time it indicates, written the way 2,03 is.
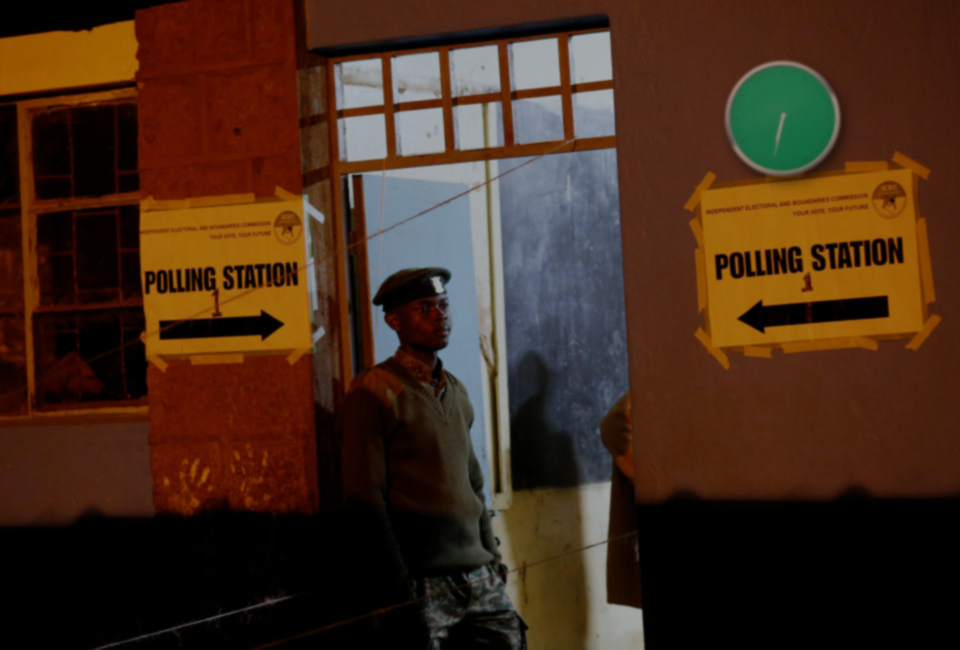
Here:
6,32
